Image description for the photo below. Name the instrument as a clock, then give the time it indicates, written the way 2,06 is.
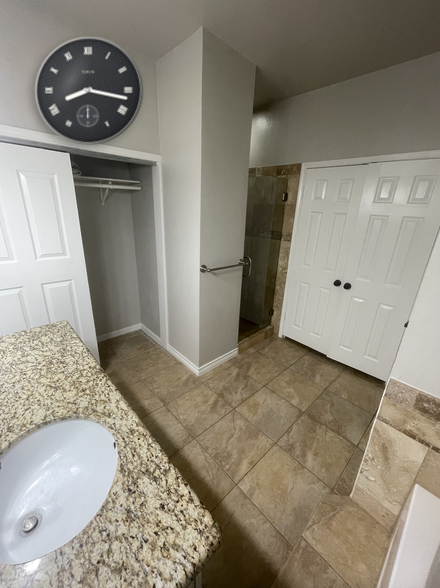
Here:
8,17
